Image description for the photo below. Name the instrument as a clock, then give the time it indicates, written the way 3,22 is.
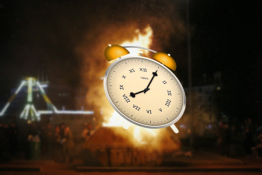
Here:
8,05
